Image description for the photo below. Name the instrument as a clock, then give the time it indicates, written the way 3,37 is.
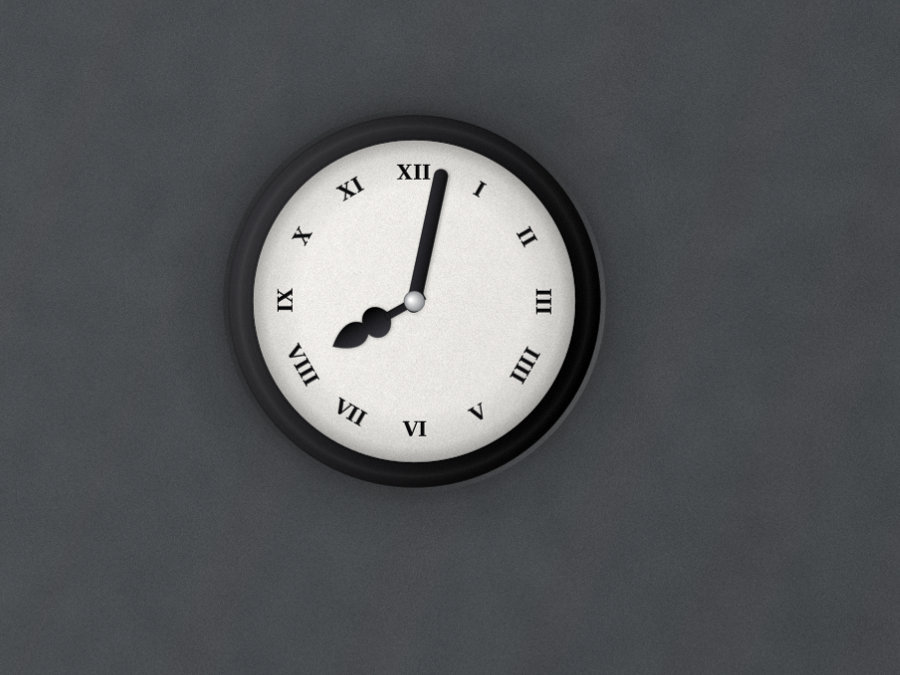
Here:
8,02
